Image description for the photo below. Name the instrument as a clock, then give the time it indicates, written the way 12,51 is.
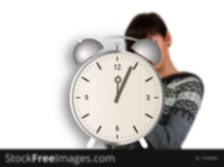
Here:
12,04
